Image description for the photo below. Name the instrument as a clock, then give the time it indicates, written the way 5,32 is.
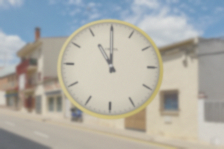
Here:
11,00
